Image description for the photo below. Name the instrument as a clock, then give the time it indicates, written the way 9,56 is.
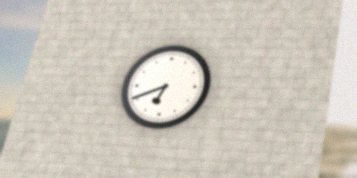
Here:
6,41
